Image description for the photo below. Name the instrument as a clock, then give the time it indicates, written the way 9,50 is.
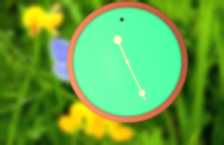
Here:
11,27
